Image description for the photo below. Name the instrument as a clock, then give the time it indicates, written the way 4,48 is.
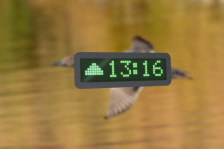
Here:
13,16
